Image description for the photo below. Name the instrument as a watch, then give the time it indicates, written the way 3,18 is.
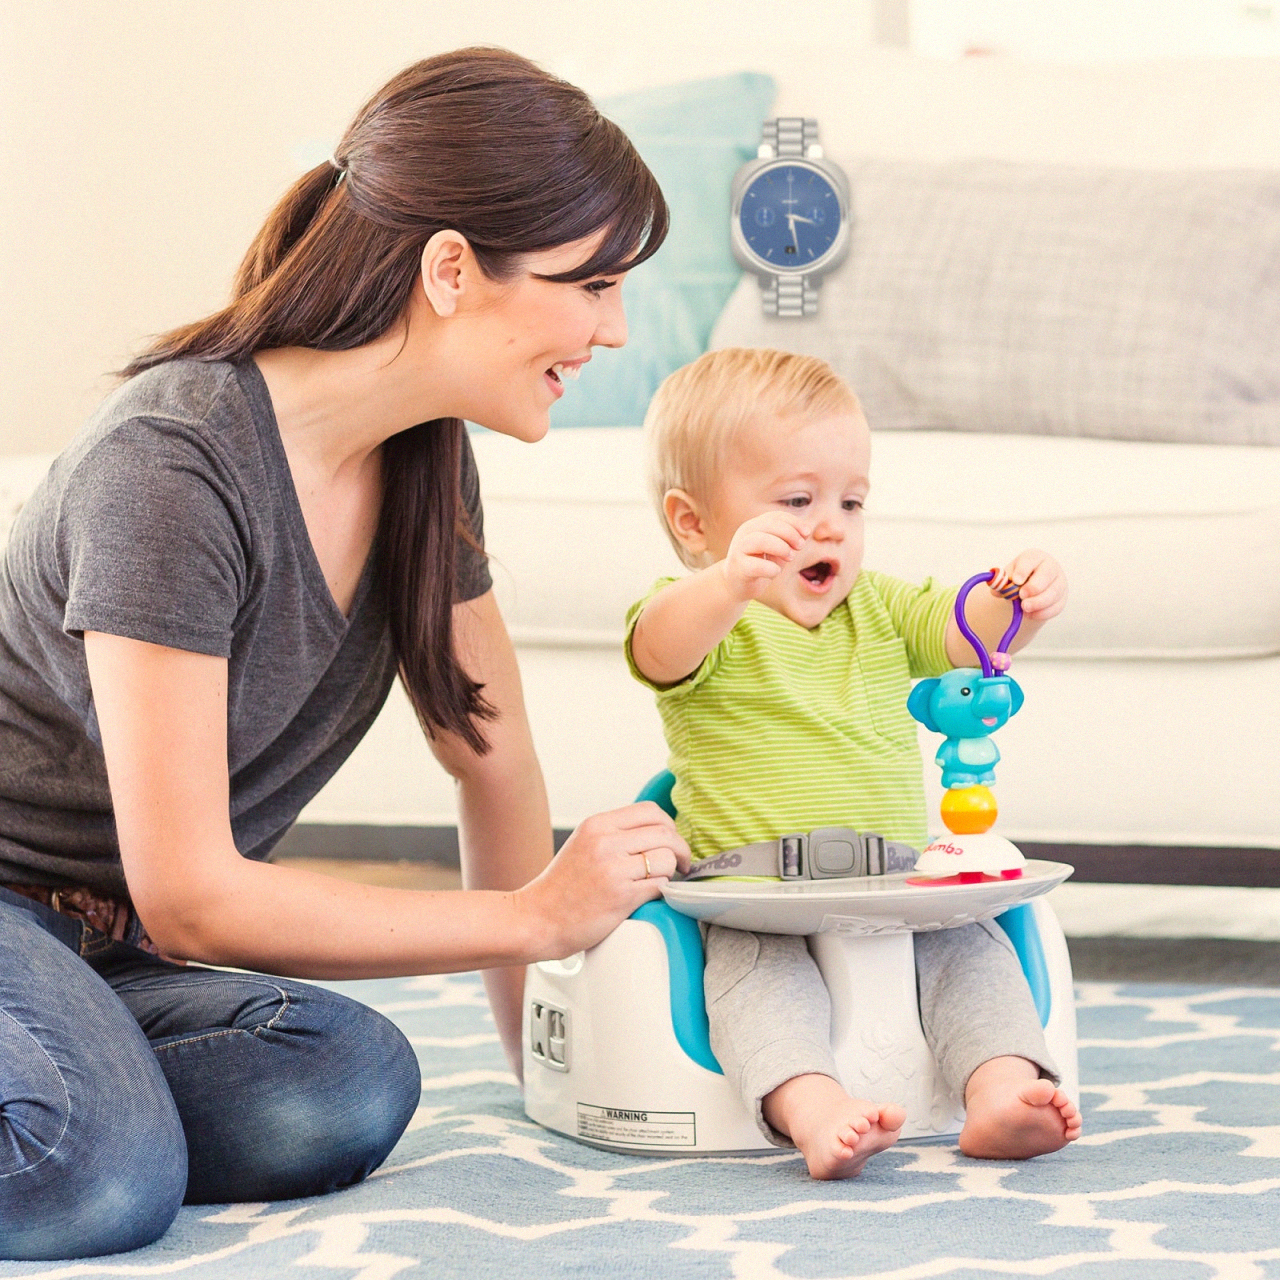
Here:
3,28
